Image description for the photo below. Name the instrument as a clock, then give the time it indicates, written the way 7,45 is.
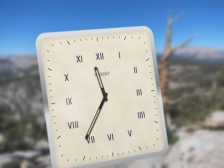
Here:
11,36
